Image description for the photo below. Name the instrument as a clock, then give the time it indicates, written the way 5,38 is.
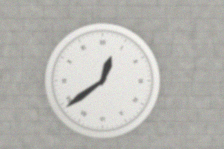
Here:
12,39
